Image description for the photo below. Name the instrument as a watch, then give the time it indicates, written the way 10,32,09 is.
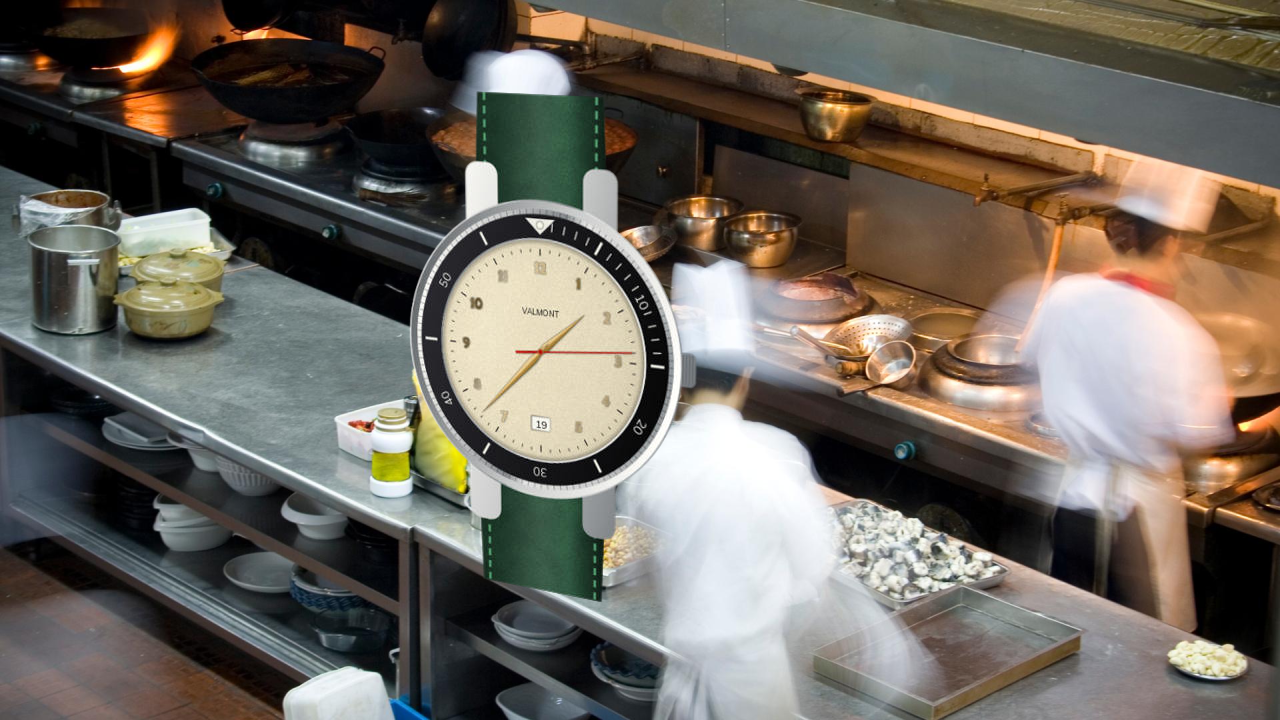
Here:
1,37,14
